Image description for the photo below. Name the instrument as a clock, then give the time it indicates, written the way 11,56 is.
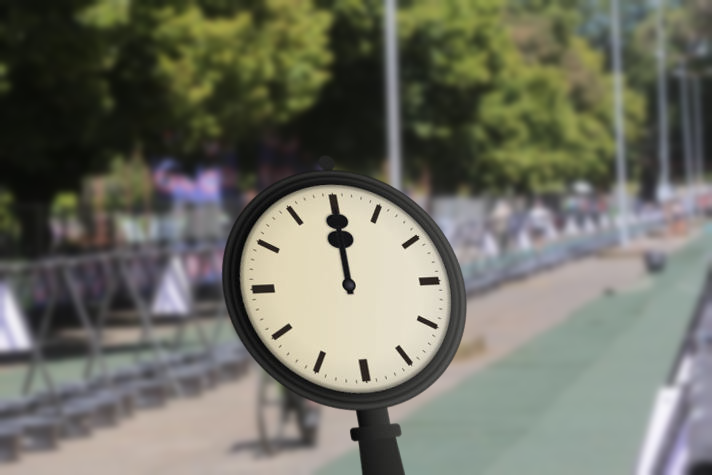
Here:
12,00
